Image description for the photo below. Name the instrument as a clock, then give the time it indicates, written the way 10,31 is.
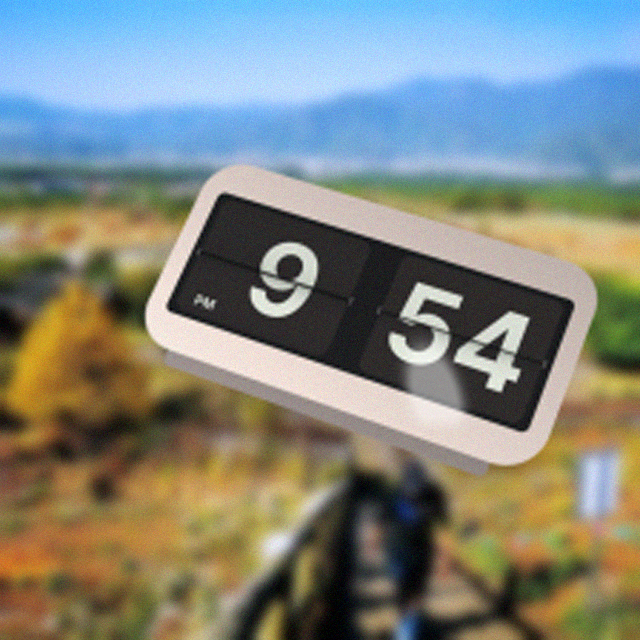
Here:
9,54
